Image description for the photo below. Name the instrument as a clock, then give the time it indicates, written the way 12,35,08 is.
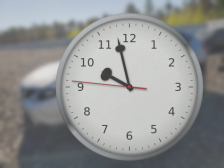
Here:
9,57,46
